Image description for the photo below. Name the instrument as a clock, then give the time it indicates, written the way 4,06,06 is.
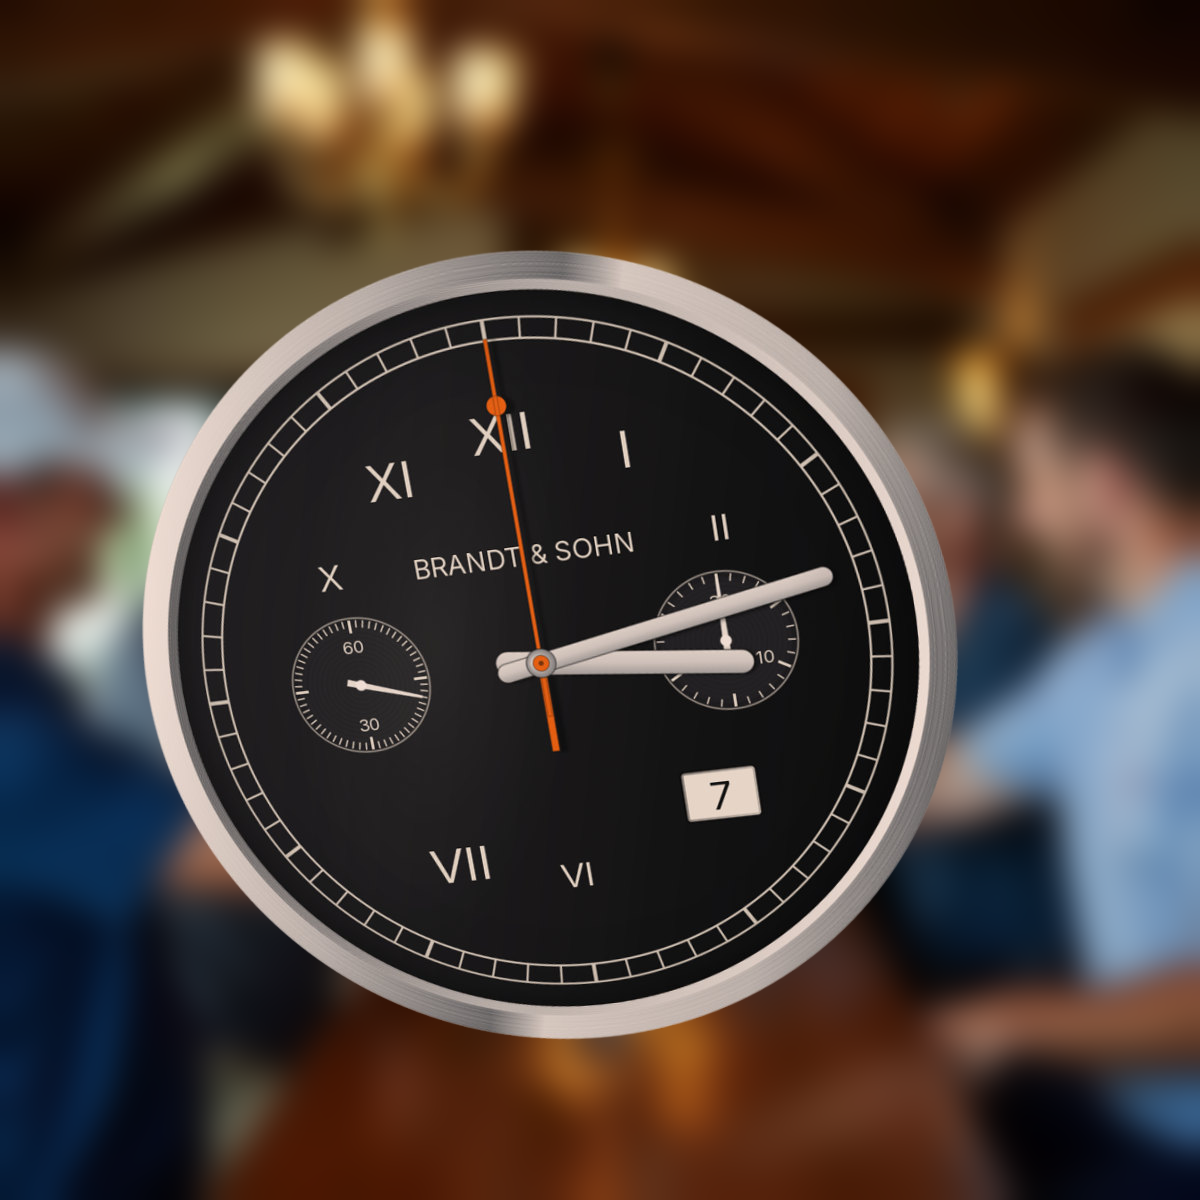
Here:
3,13,18
